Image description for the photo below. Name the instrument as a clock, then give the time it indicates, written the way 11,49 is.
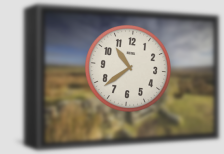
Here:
10,38
